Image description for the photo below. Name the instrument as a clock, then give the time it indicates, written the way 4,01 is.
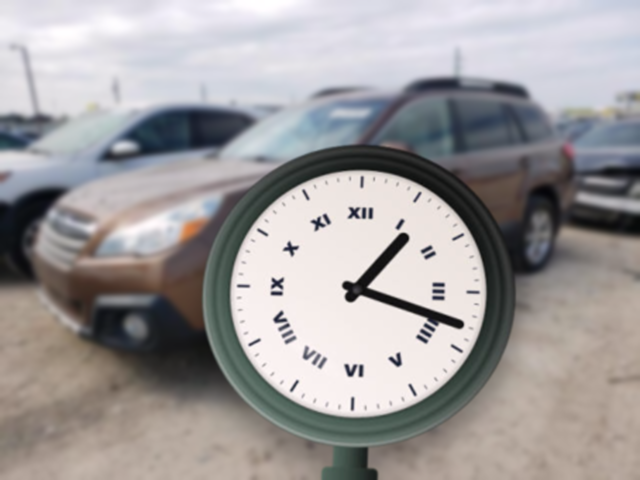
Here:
1,18
